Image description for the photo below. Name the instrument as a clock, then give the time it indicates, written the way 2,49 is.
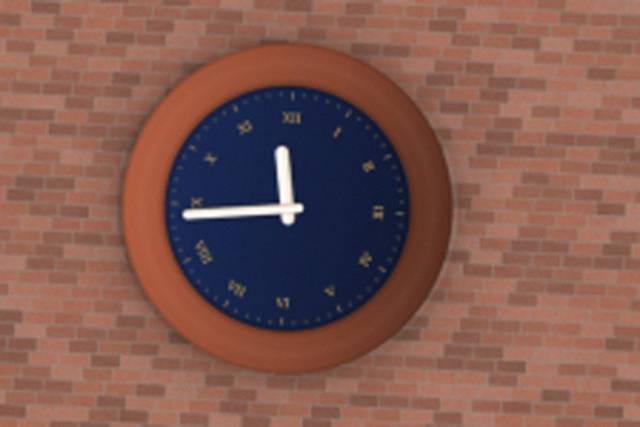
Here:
11,44
